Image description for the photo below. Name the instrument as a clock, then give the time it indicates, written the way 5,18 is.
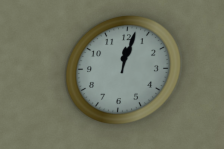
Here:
12,02
